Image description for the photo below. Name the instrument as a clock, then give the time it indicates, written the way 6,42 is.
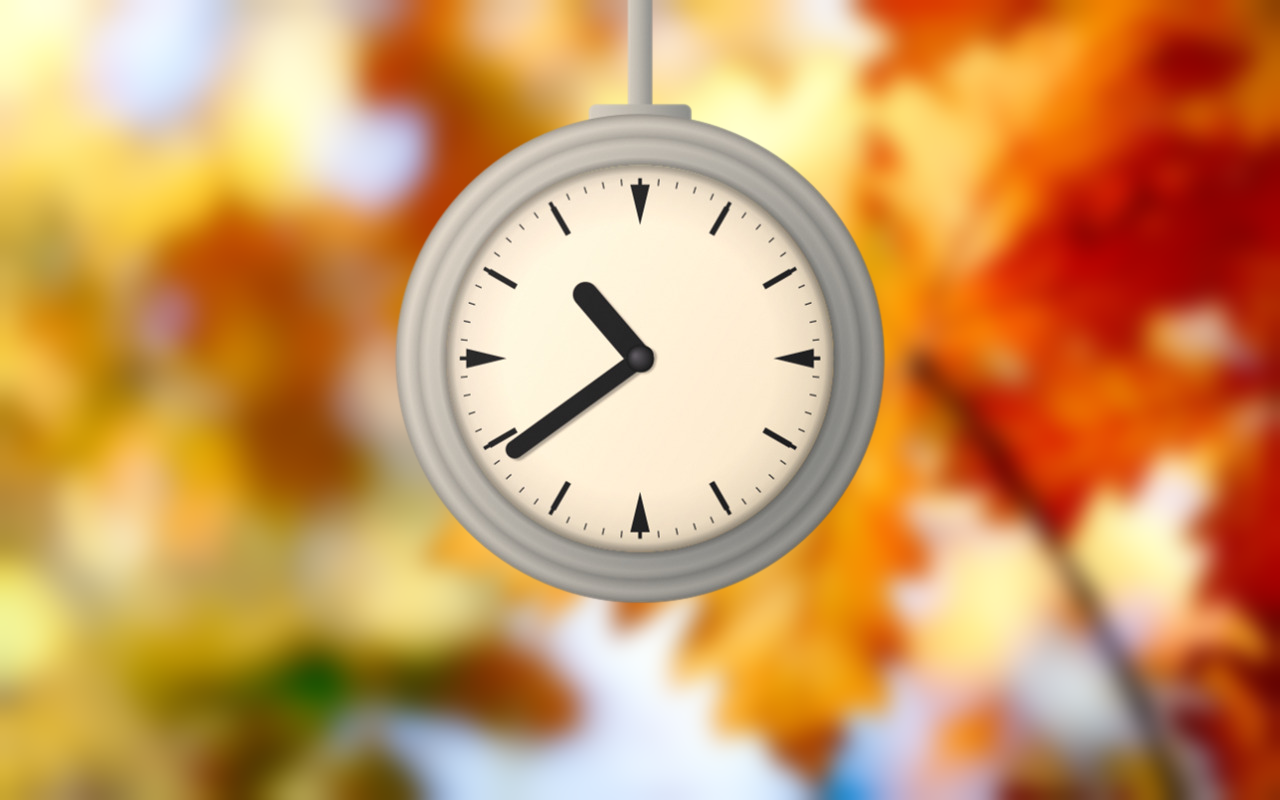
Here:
10,39
